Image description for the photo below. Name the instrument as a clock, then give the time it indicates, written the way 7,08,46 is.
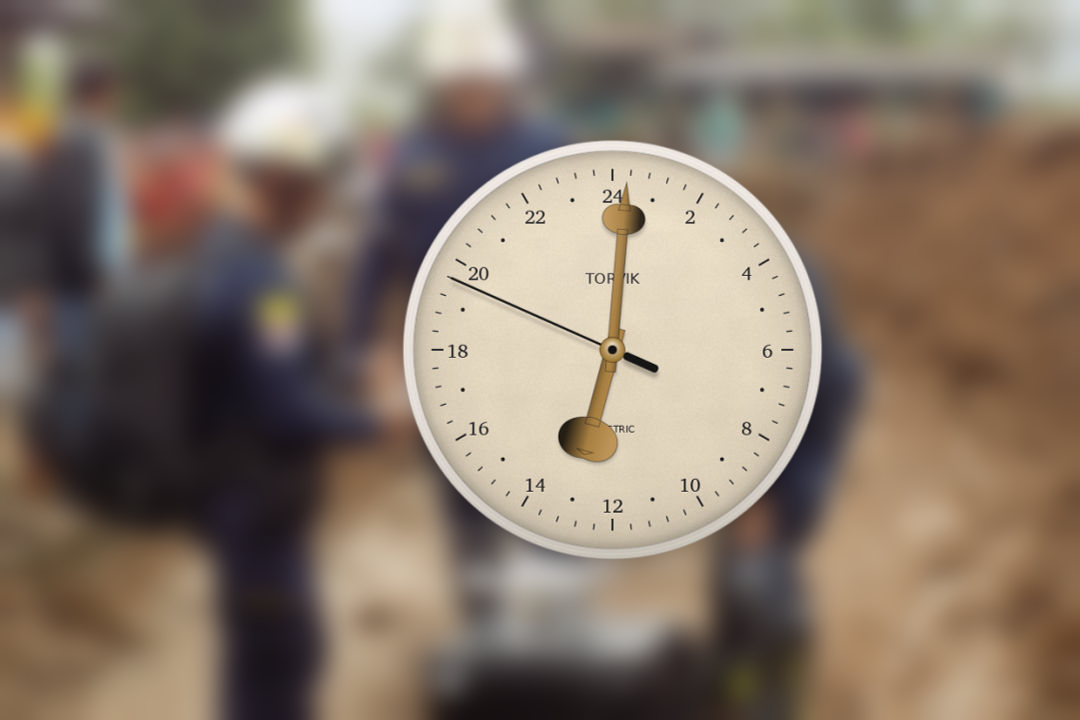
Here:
13,00,49
